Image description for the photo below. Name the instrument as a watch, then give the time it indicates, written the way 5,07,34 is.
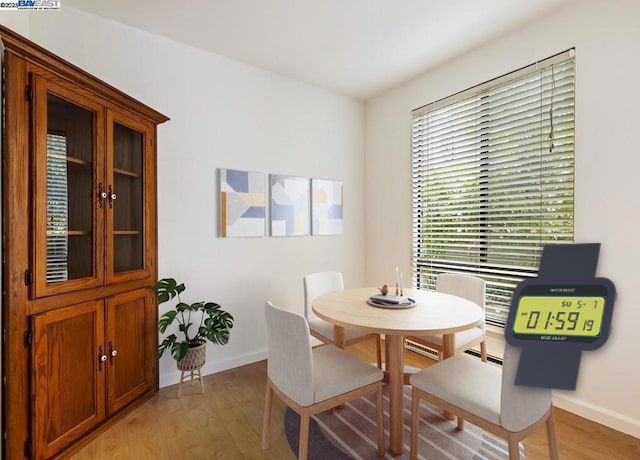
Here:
1,59,19
